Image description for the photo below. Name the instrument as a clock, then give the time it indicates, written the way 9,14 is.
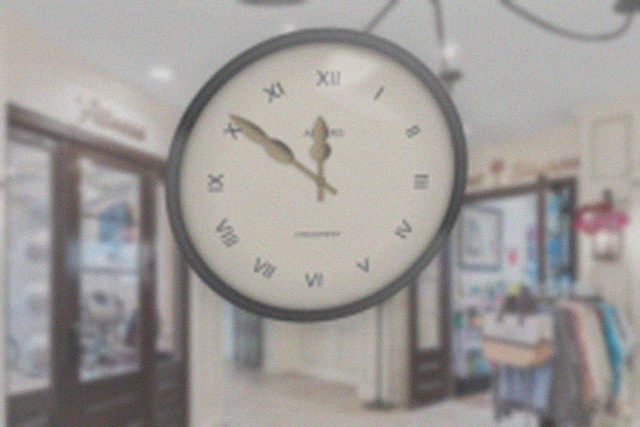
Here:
11,51
